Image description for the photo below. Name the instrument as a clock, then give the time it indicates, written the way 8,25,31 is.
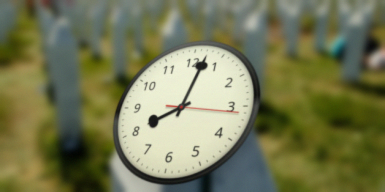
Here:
8,02,16
